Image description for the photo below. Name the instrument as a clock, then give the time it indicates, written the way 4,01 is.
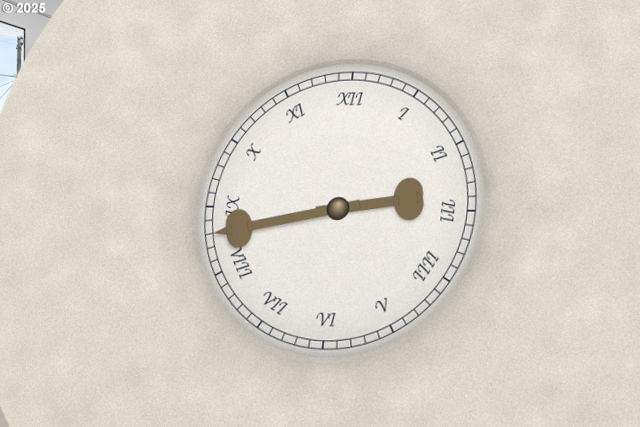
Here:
2,43
